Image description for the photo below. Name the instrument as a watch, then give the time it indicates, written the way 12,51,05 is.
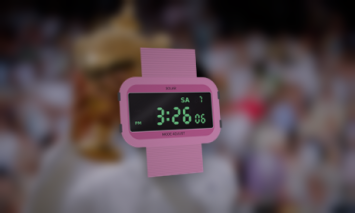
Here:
3,26,06
